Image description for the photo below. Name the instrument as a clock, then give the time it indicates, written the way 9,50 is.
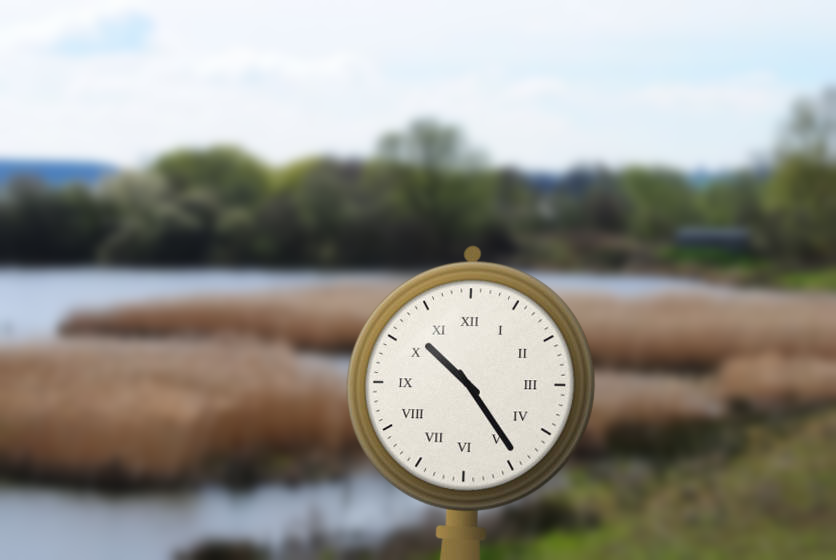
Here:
10,24
